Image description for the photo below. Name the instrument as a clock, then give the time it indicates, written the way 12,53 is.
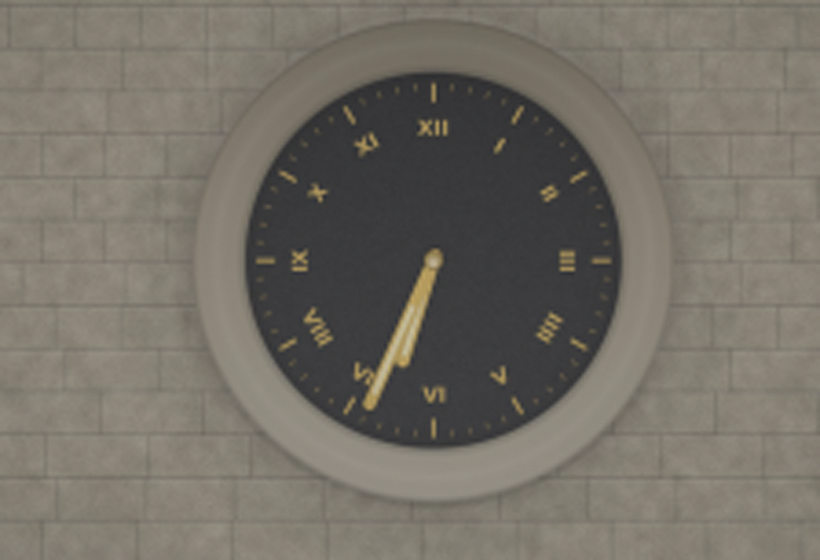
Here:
6,34
